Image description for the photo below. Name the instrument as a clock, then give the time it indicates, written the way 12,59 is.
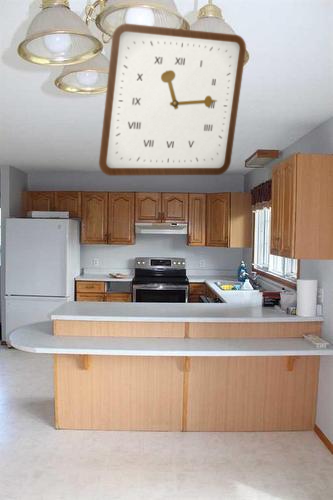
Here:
11,14
